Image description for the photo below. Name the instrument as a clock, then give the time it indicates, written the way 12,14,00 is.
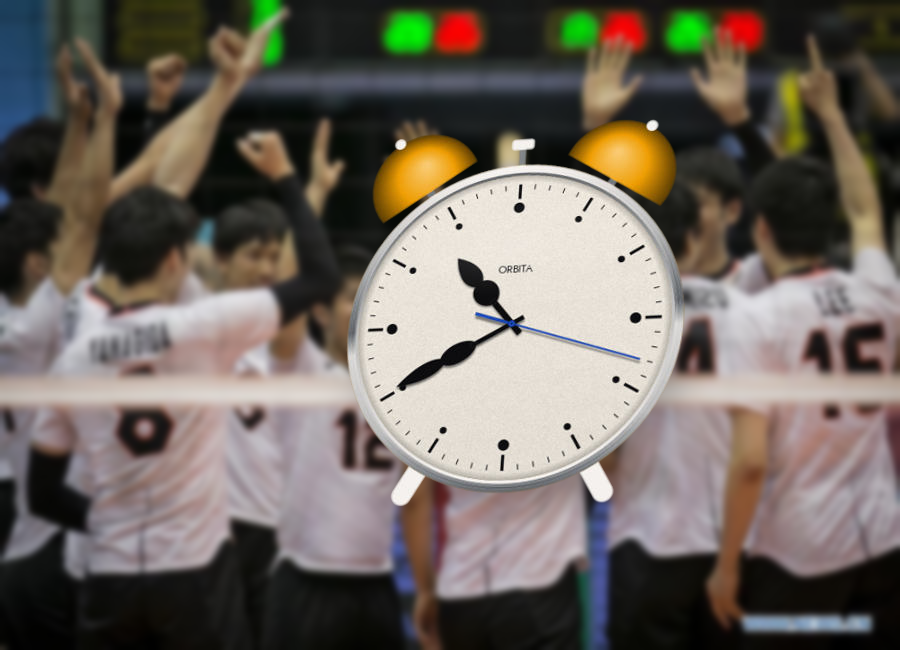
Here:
10,40,18
